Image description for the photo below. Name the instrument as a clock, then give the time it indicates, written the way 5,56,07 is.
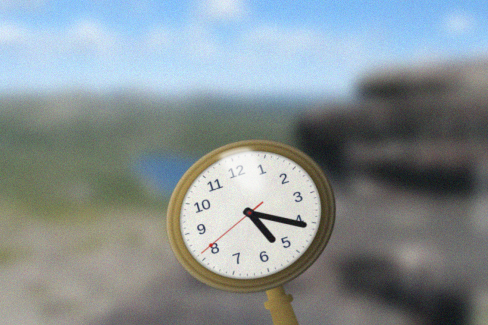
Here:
5,20,41
